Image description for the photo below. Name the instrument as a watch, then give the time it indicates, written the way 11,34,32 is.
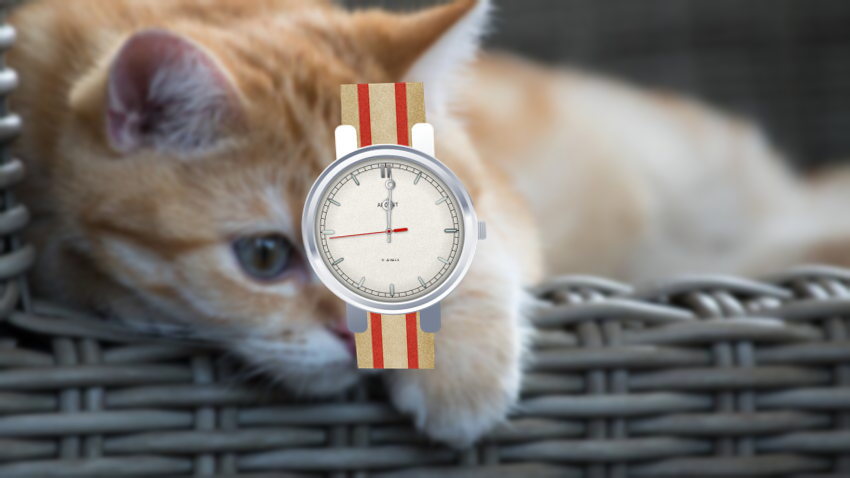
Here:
12,00,44
